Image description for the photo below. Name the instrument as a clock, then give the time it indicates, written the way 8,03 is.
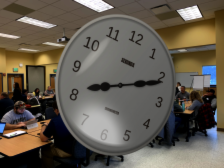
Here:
8,11
